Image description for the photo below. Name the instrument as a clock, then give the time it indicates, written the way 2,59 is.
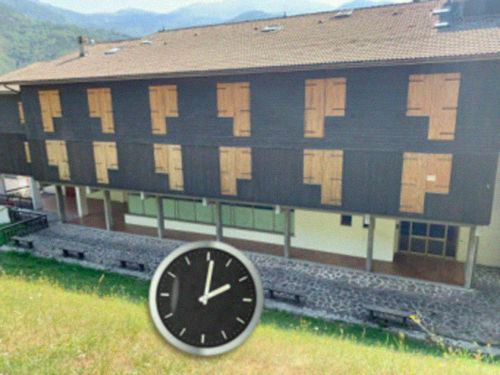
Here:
2,01
